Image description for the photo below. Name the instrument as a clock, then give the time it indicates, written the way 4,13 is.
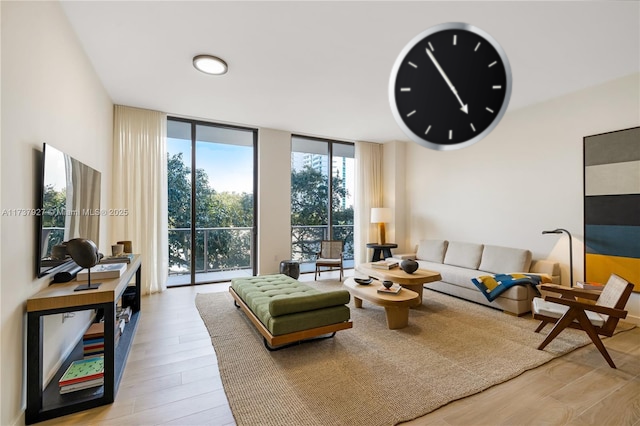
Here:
4,54
